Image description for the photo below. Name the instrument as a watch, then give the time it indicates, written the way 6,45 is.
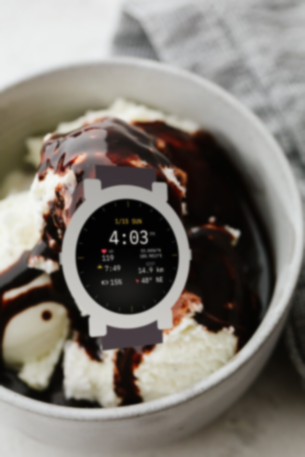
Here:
4,03
